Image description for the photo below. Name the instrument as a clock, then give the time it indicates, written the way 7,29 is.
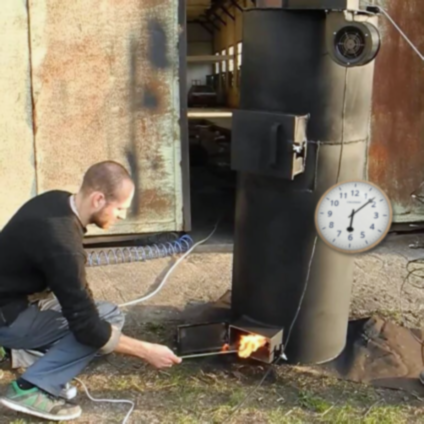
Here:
6,08
